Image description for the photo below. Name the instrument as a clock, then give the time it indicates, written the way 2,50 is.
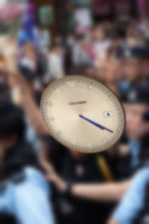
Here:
4,21
